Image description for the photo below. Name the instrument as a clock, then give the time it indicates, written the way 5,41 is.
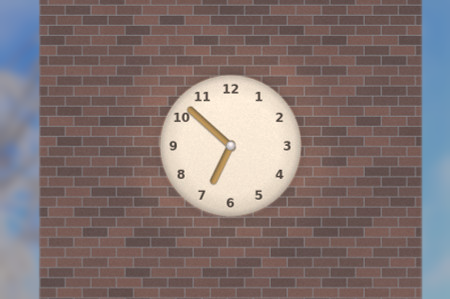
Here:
6,52
